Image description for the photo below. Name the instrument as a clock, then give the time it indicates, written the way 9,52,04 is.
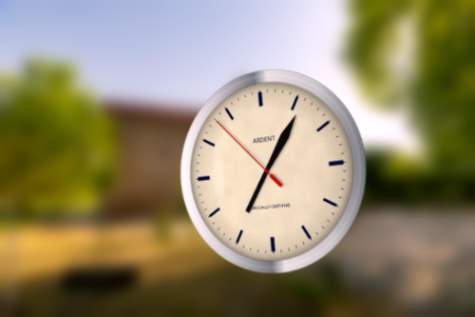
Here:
7,05,53
